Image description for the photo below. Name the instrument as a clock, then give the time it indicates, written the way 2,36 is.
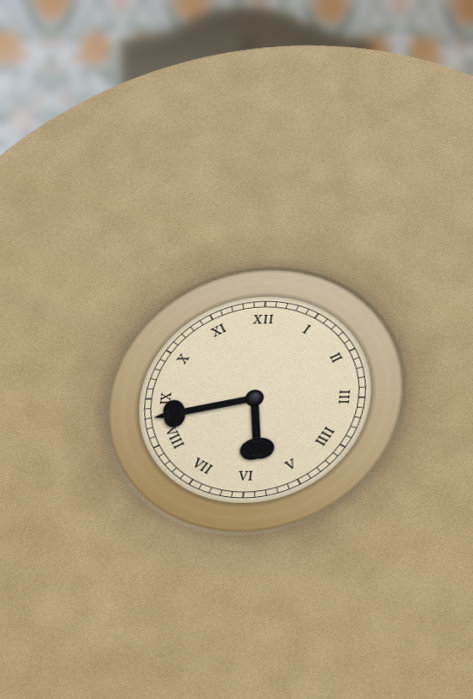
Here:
5,43
